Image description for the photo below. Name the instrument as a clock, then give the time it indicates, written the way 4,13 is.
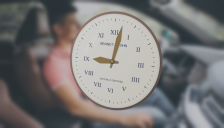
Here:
9,02
